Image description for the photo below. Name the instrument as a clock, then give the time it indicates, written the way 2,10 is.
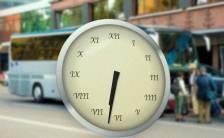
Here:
6,32
